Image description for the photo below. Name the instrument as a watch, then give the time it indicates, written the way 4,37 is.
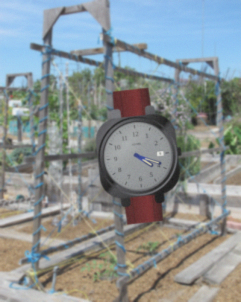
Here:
4,19
